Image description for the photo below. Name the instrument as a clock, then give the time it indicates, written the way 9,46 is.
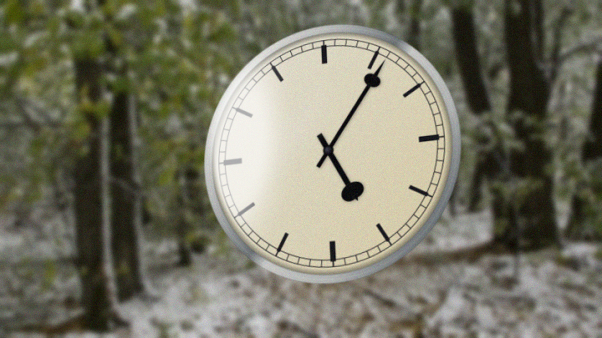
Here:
5,06
